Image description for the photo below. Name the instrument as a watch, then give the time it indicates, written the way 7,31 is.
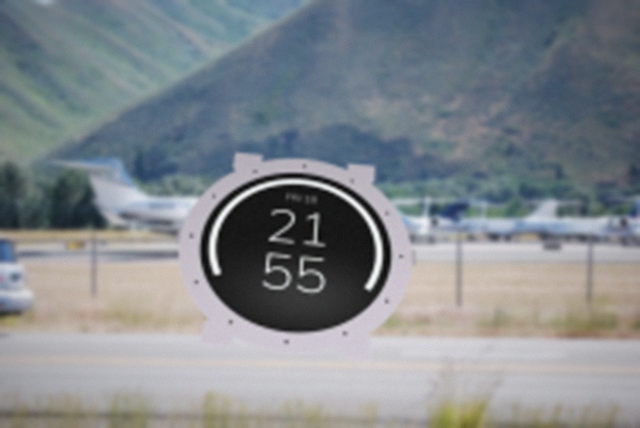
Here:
21,55
